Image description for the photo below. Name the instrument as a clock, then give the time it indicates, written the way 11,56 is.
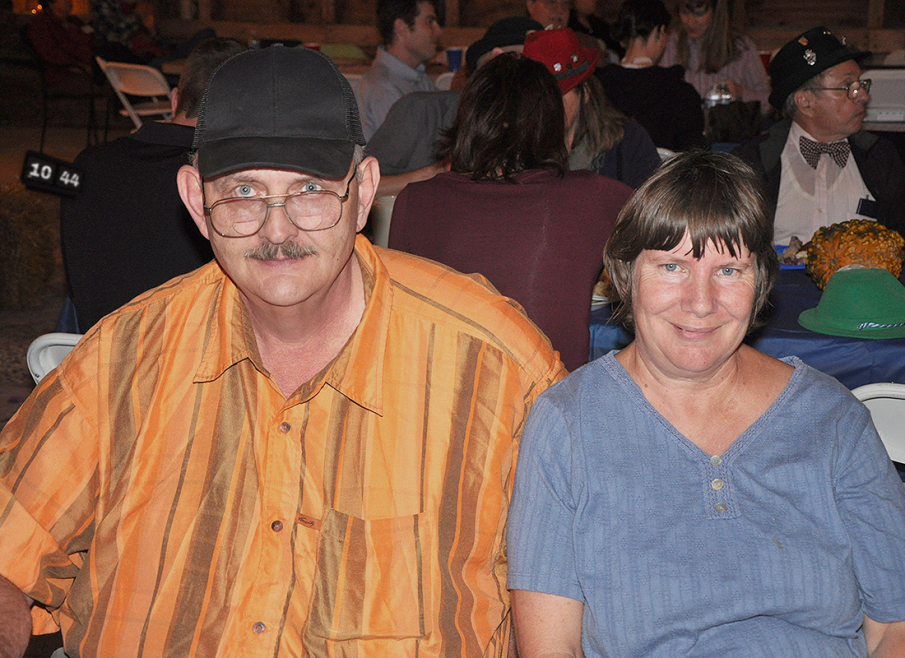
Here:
10,44
